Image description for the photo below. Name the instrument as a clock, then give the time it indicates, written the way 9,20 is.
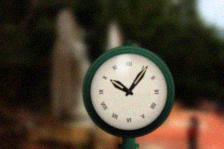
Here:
10,06
